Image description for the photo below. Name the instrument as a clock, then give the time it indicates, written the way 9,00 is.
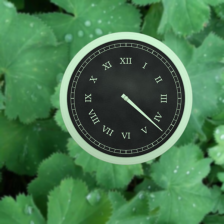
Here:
4,22
